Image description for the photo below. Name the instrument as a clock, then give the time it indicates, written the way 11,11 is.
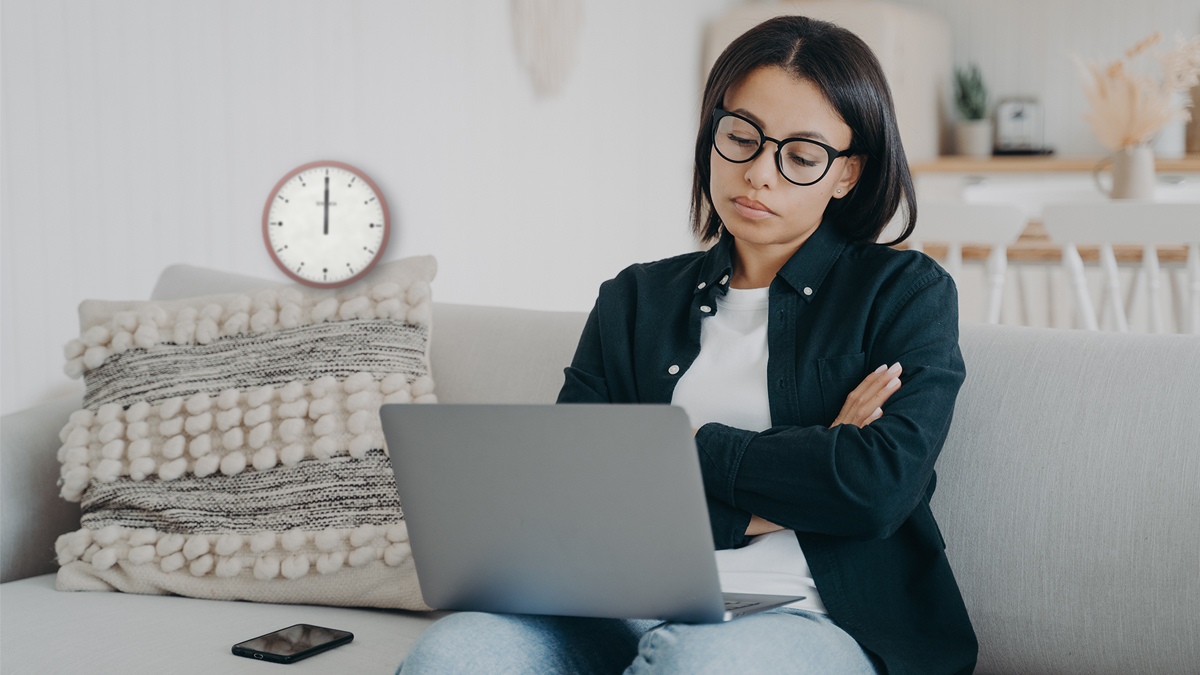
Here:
12,00
